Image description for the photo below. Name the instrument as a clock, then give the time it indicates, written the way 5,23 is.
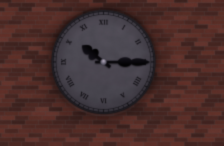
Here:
10,15
